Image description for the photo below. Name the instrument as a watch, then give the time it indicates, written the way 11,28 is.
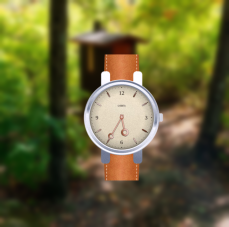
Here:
5,35
